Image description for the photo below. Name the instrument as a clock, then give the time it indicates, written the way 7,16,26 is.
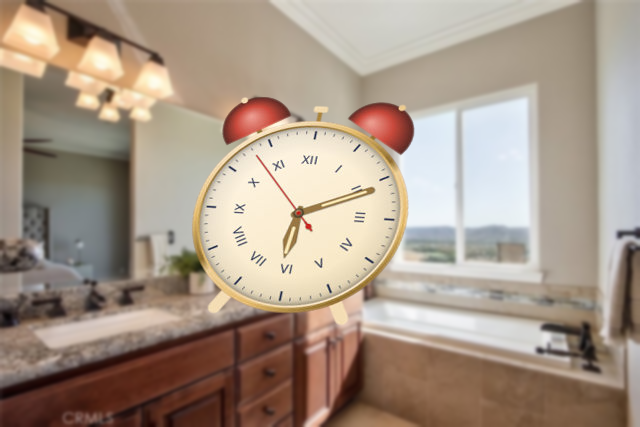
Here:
6,10,53
